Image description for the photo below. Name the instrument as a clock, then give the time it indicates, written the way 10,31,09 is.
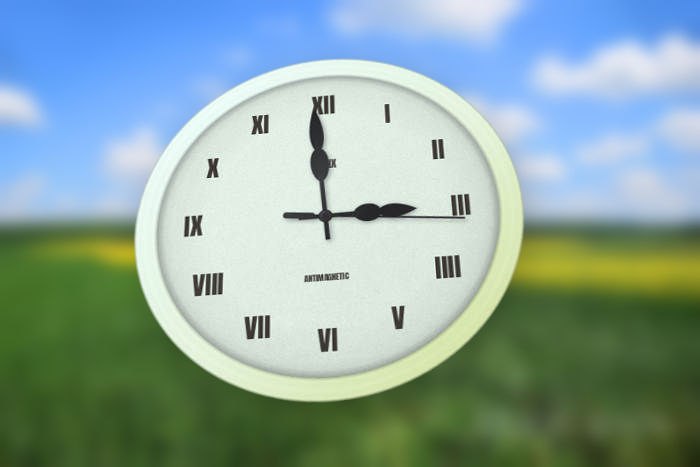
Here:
2,59,16
